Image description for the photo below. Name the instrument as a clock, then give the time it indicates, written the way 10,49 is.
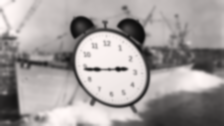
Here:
2,44
